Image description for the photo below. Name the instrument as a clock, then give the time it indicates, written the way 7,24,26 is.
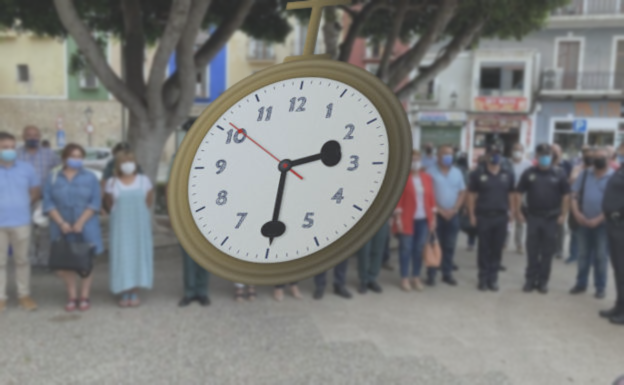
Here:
2,29,51
